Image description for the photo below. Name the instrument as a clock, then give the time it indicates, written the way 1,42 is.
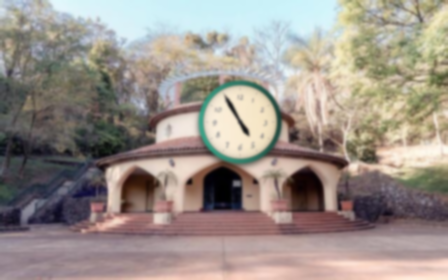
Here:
4,55
